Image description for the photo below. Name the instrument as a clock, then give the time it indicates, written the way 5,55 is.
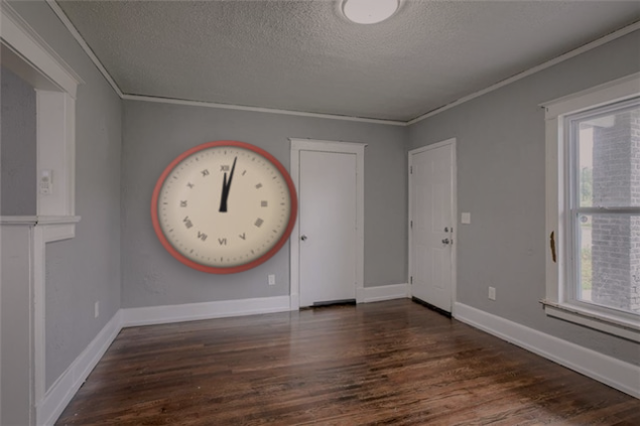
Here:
12,02
